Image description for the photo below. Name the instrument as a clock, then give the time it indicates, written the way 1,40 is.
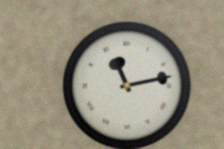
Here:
11,13
